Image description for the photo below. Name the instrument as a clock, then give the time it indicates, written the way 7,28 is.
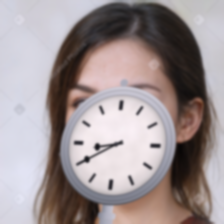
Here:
8,40
